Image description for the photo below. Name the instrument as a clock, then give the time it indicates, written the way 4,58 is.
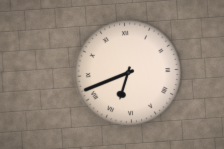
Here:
6,42
